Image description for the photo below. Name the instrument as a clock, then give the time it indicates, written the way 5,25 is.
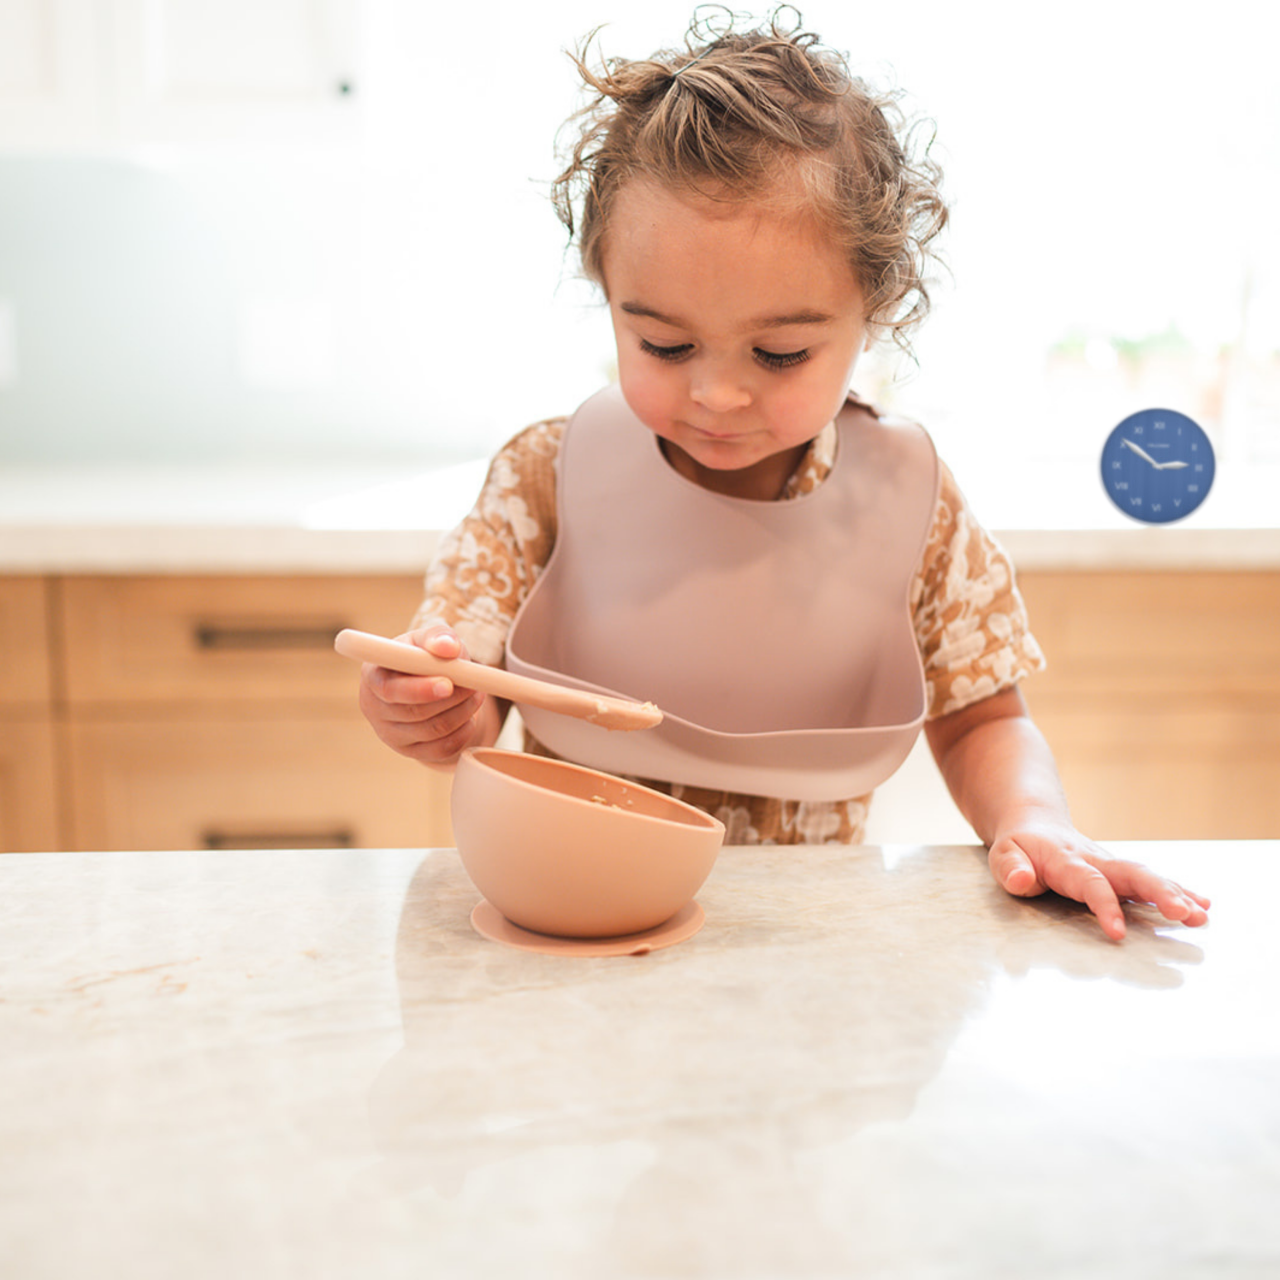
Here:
2,51
